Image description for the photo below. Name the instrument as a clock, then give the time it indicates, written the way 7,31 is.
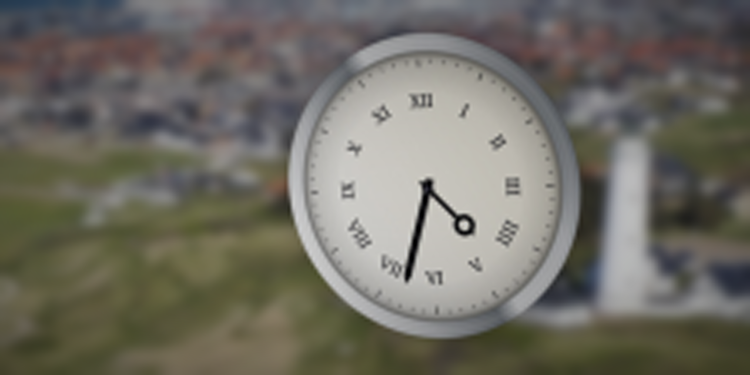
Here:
4,33
